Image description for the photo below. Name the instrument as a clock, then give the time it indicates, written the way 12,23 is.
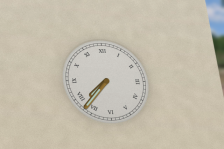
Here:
7,37
